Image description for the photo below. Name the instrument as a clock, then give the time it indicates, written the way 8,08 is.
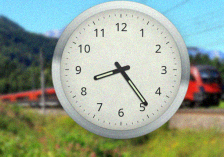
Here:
8,24
